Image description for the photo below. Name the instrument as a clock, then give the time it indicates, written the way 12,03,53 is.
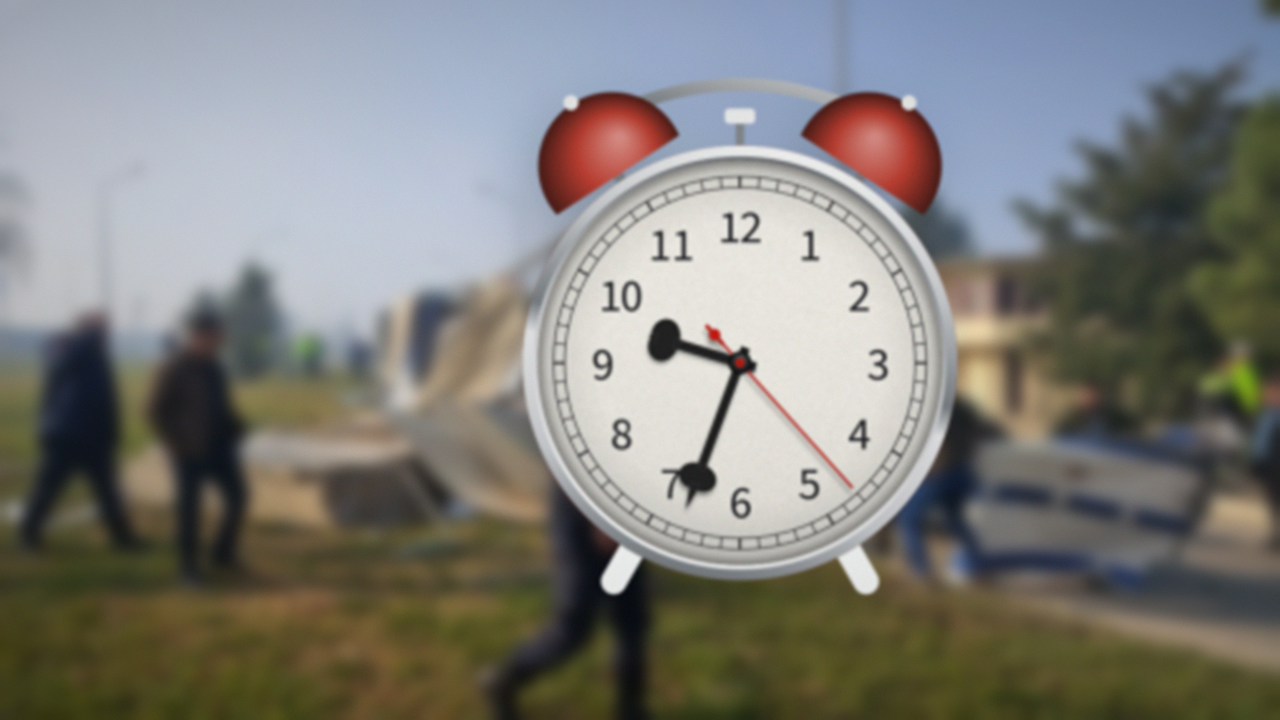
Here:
9,33,23
